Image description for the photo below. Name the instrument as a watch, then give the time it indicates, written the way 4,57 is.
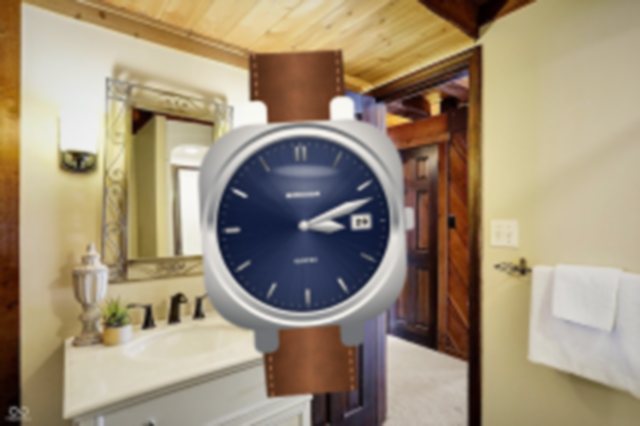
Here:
3,12
